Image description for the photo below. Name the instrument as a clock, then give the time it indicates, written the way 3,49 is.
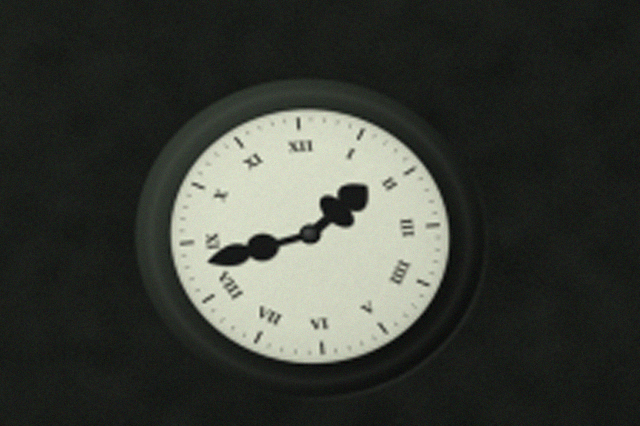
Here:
1,43
